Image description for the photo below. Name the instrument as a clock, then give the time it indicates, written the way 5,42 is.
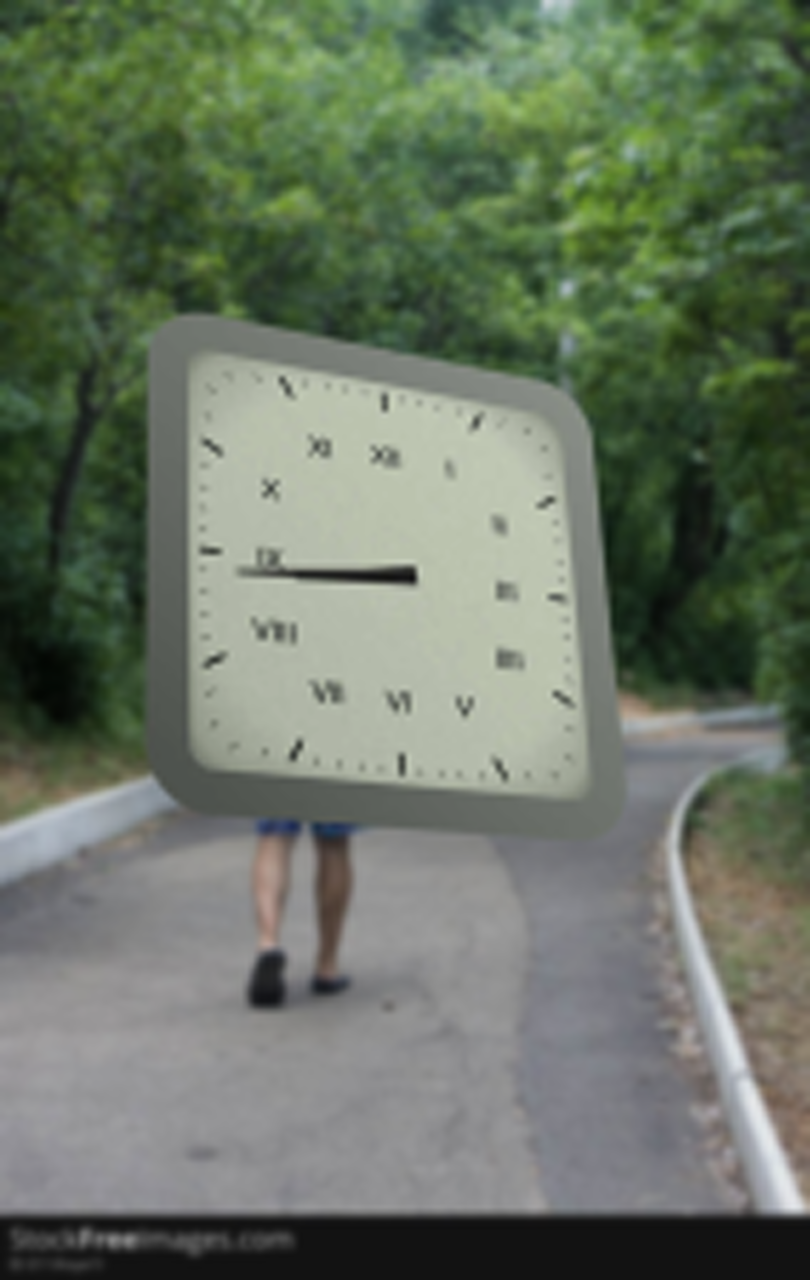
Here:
8,44
